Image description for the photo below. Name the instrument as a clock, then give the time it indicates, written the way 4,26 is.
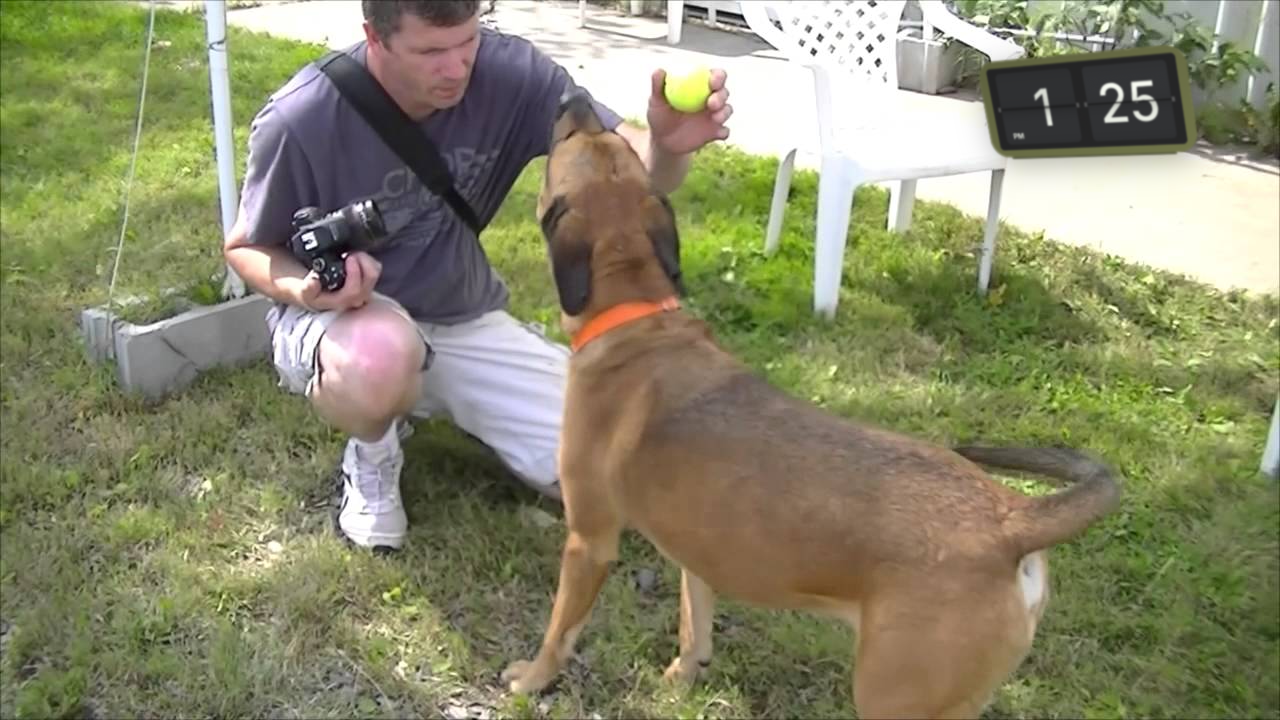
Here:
1,25
